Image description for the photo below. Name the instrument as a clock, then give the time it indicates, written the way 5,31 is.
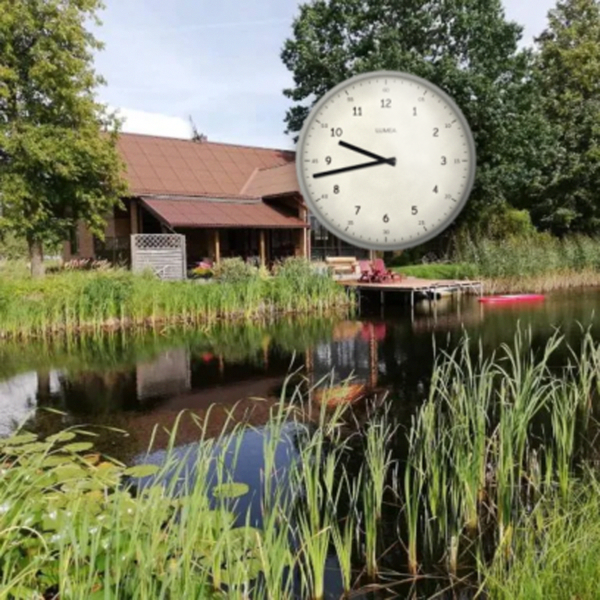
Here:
9,43
